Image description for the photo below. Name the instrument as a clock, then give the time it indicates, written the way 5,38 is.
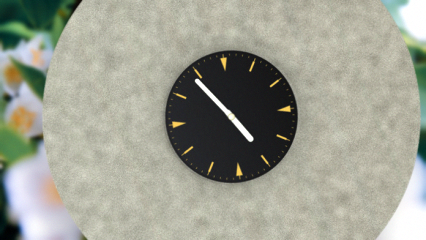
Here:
4,54
